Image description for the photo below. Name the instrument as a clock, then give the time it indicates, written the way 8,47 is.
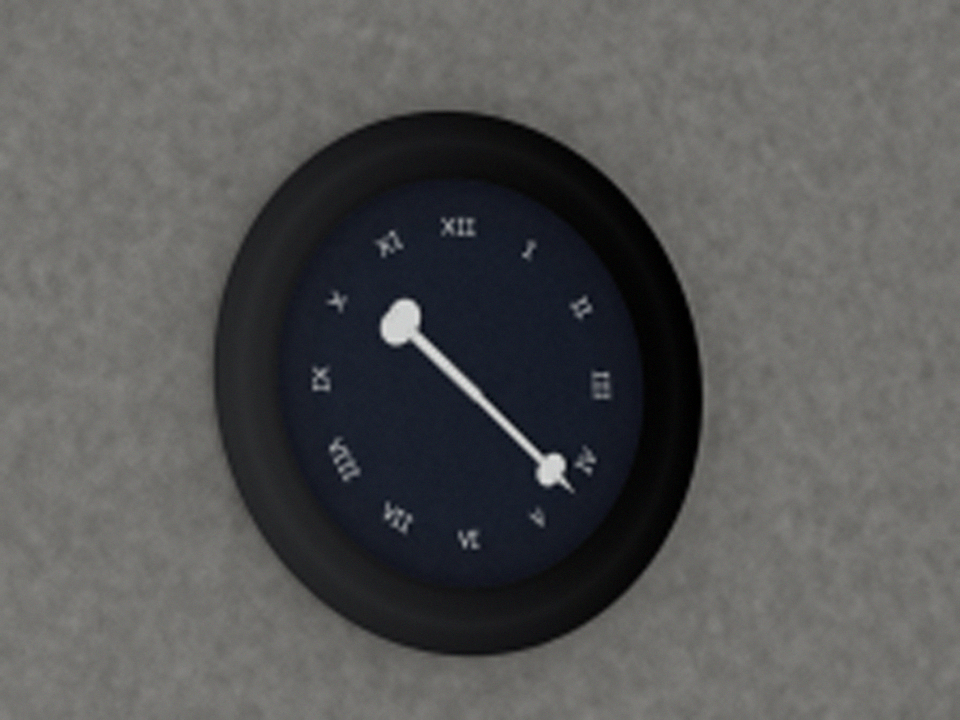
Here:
10,22
